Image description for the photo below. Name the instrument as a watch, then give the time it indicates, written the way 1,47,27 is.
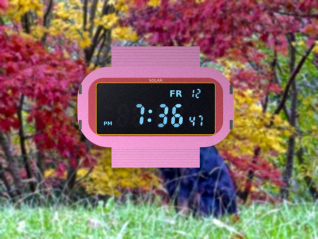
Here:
7,36,47
